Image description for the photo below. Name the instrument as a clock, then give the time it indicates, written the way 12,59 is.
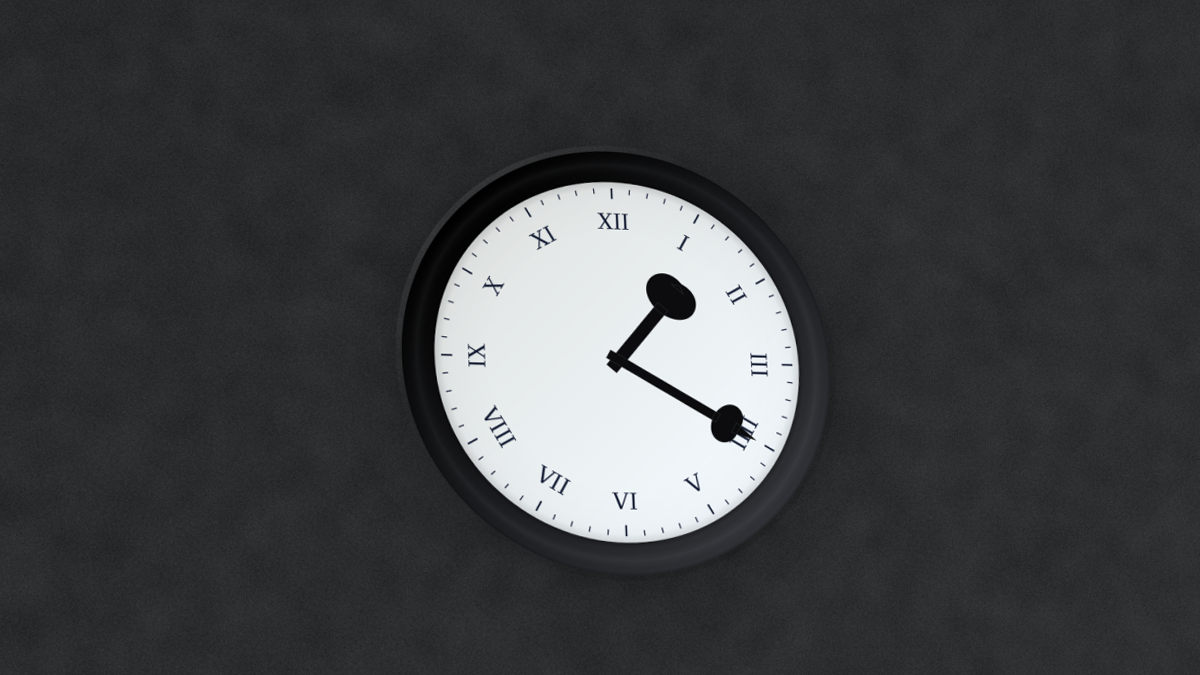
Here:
1,20
